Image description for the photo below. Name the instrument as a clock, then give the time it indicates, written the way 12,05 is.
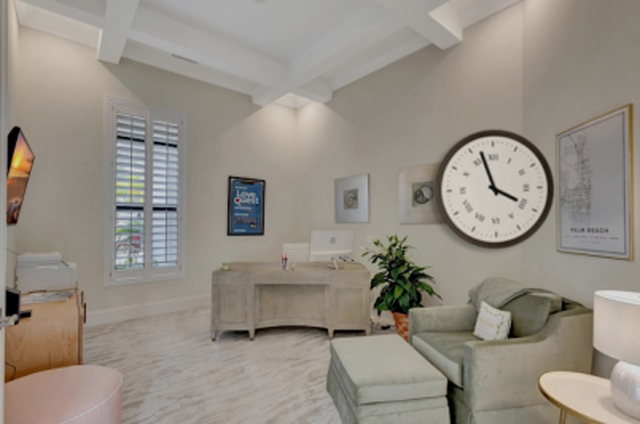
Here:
3,57
